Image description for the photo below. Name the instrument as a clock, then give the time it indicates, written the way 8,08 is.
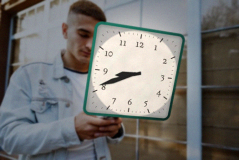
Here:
8,41
